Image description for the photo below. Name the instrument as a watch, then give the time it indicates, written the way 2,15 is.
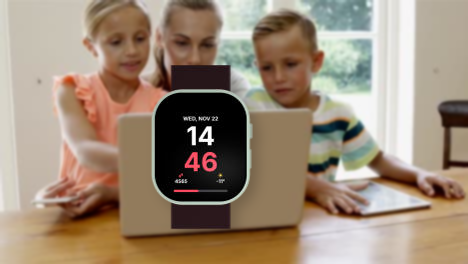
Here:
14,46
